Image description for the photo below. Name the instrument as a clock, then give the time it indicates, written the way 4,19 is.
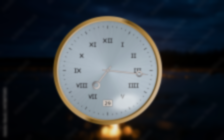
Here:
7,16
